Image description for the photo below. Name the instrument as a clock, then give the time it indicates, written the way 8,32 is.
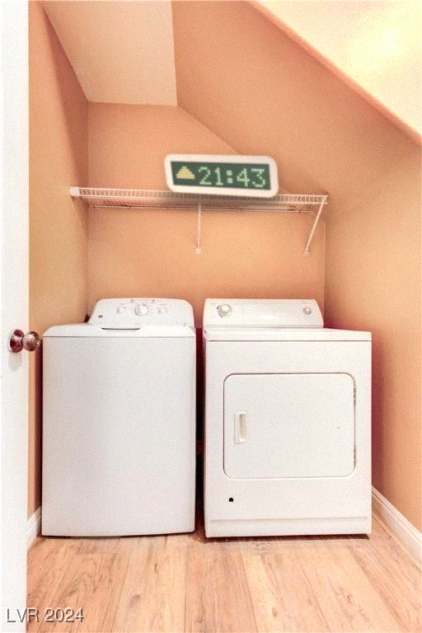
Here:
21,43
